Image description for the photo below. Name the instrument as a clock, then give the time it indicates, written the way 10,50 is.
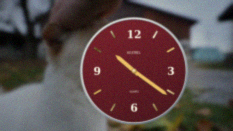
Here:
10,21
